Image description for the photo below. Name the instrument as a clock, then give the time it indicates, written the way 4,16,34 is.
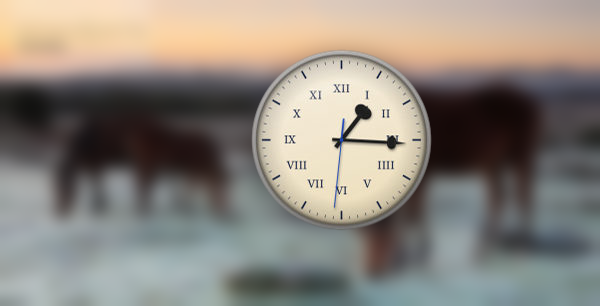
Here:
1,15,31
